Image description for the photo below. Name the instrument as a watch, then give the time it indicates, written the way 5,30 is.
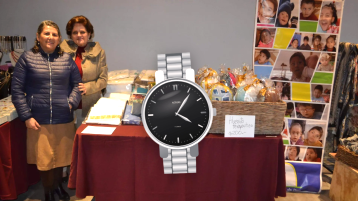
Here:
4,06
